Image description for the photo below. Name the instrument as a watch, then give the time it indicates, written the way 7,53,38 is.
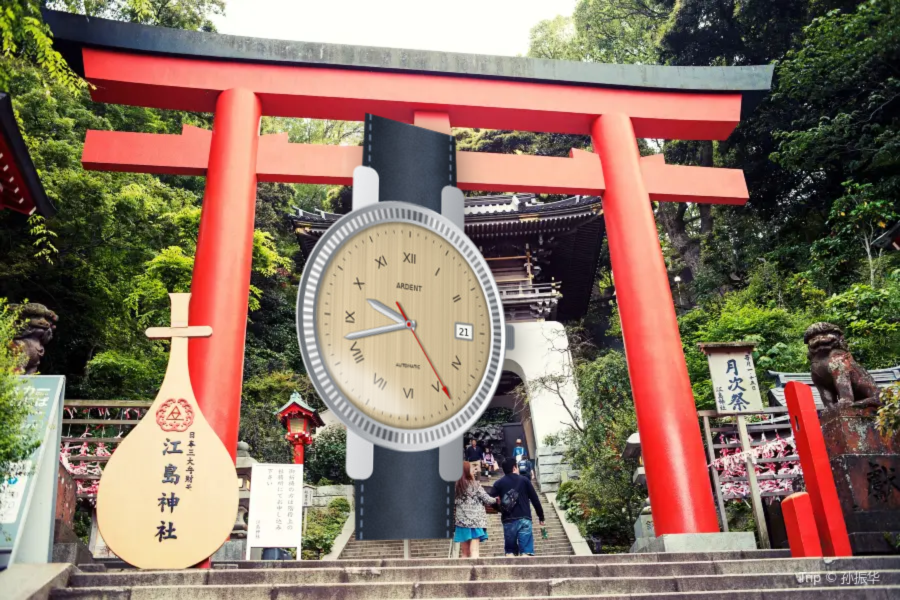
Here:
9,42,24
